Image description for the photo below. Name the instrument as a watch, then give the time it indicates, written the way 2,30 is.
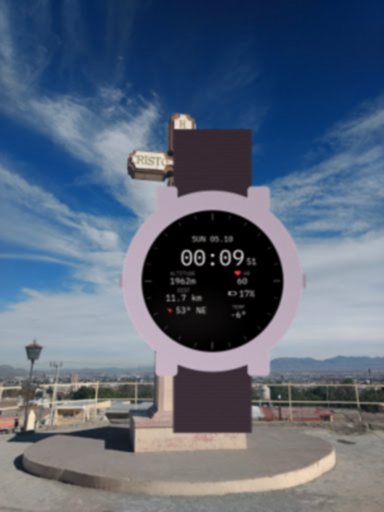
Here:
0,09
